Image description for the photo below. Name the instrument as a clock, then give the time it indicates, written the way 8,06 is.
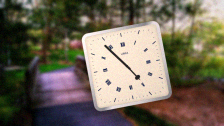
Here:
4,54
